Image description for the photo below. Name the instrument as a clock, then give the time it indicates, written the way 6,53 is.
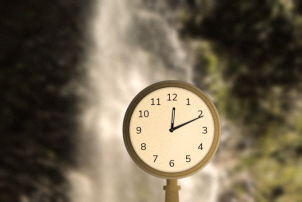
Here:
12,11
